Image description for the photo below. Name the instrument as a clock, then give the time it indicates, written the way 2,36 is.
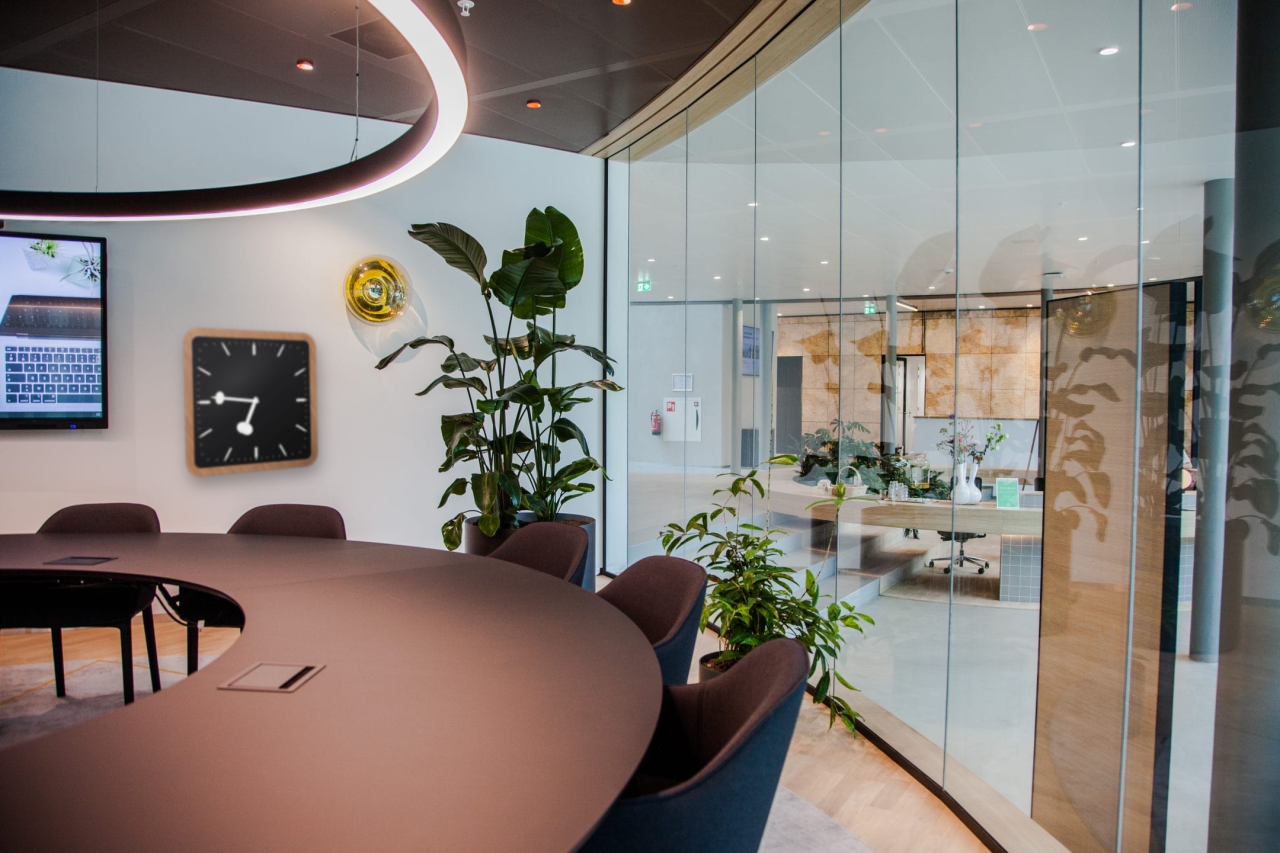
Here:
6,46
